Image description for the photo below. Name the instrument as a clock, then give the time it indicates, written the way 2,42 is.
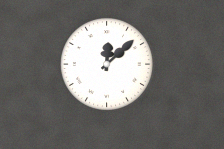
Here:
12,08
